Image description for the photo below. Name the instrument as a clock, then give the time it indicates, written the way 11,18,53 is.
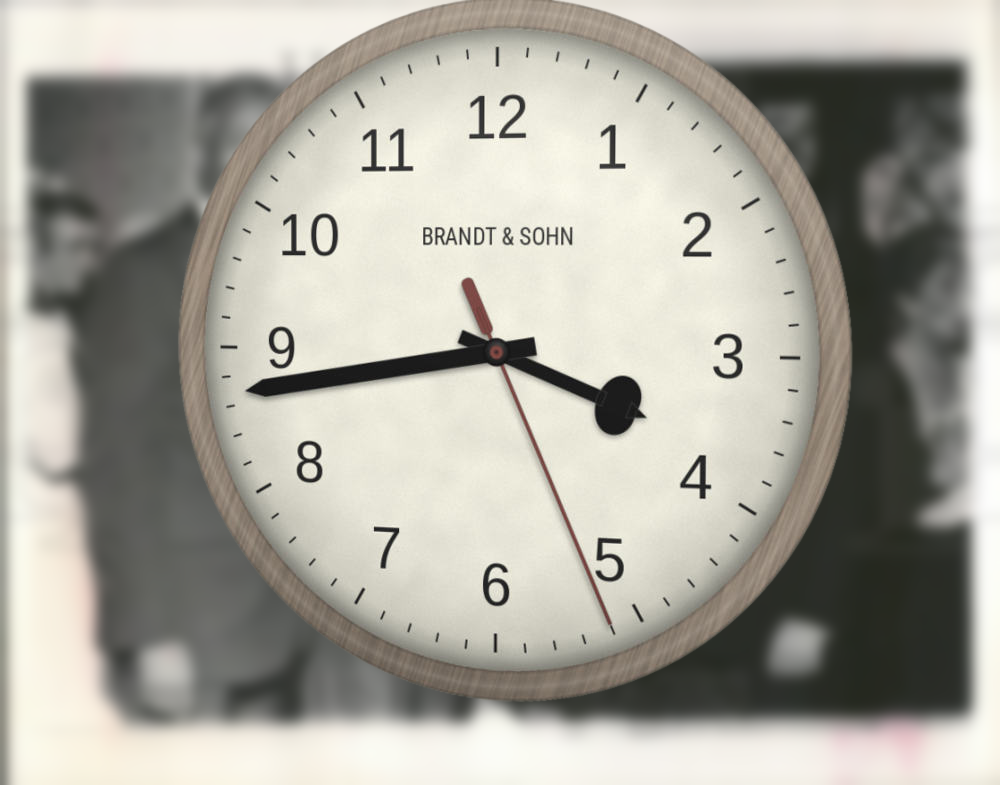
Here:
3,43,26
